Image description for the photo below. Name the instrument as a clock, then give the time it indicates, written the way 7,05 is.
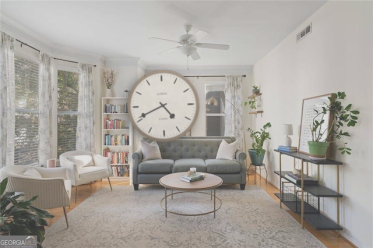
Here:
4,41
